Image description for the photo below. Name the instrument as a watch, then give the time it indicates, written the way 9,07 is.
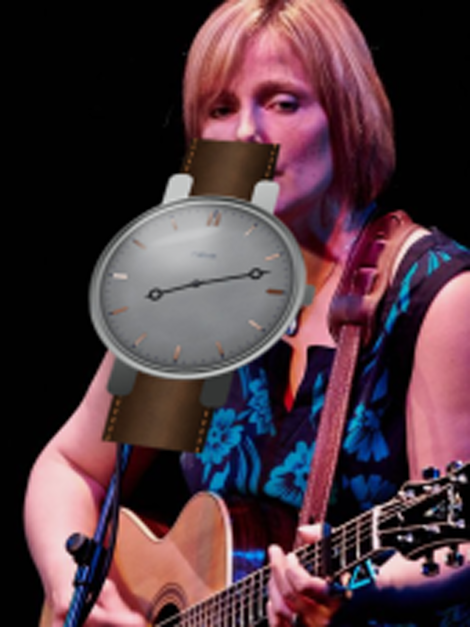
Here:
8,12
